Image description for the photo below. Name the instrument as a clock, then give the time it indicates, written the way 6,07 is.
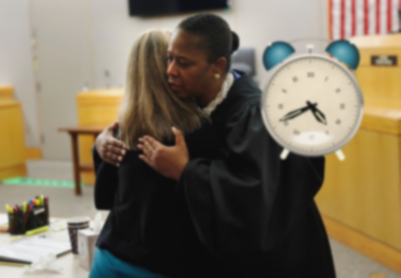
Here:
4,41
